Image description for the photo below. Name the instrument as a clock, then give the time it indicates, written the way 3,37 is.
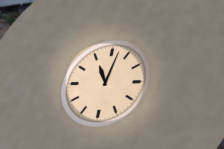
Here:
11,02
